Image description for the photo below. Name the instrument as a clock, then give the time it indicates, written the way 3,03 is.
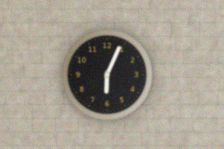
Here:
6,04
